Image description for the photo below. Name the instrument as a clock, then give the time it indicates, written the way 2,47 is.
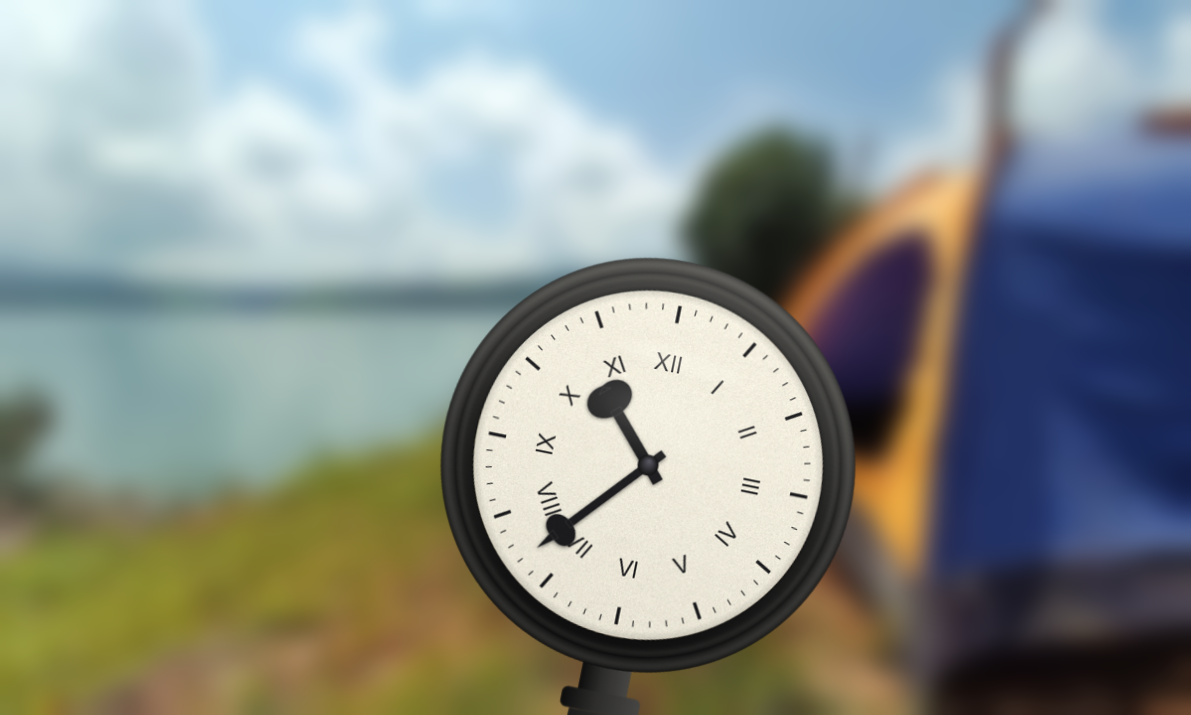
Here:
10,37
